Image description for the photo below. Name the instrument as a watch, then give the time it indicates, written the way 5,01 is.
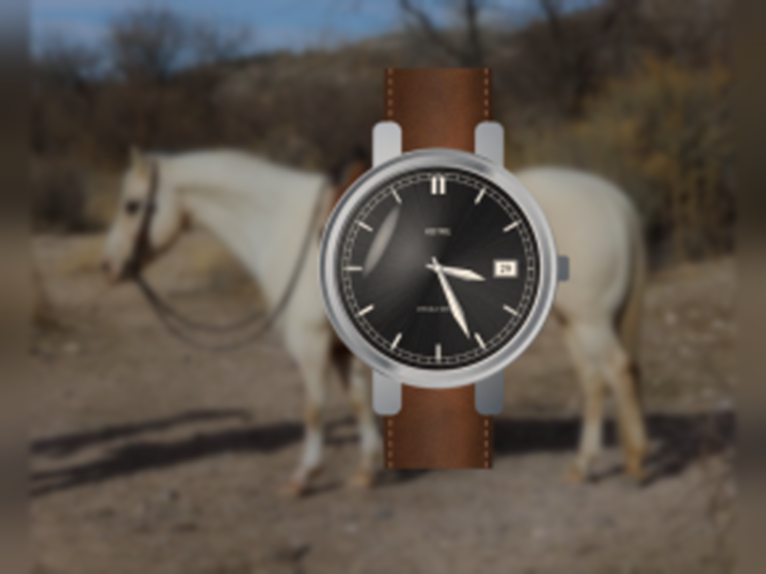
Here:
3,26
